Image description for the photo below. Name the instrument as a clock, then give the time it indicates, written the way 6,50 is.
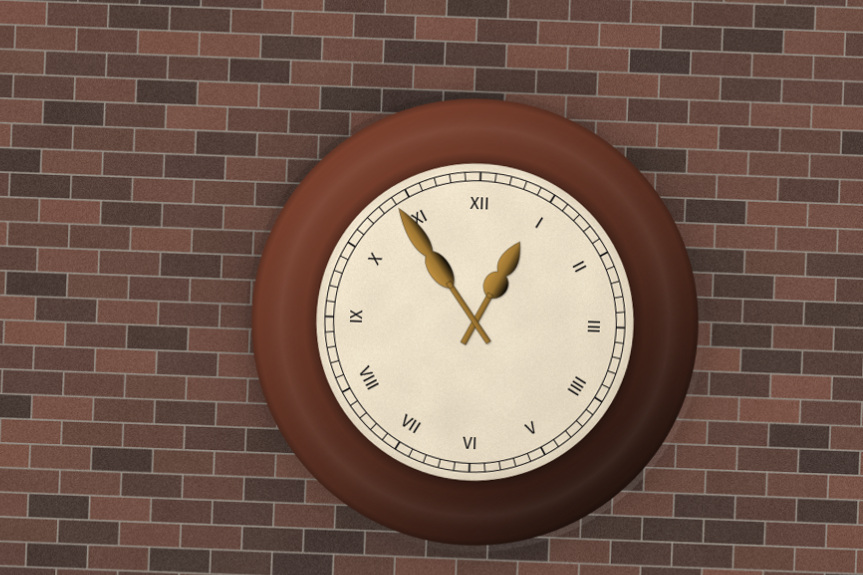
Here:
12,54
